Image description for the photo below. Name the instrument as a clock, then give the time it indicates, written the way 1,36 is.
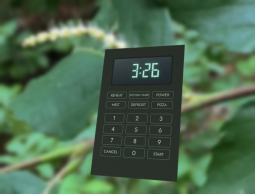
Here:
3,26
